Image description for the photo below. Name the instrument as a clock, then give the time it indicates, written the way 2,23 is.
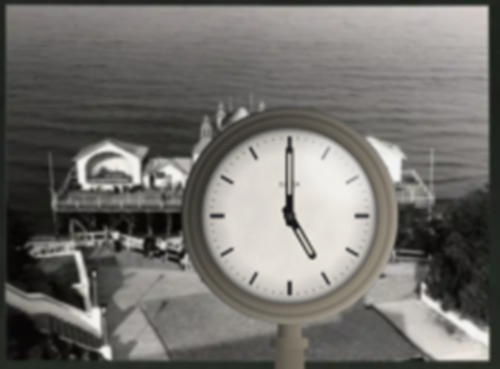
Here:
5,00
